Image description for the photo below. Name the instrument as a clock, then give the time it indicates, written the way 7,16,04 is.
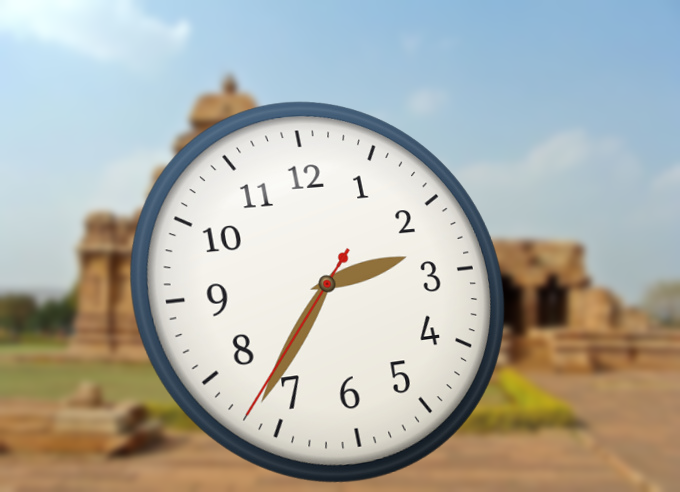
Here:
2,36,37
